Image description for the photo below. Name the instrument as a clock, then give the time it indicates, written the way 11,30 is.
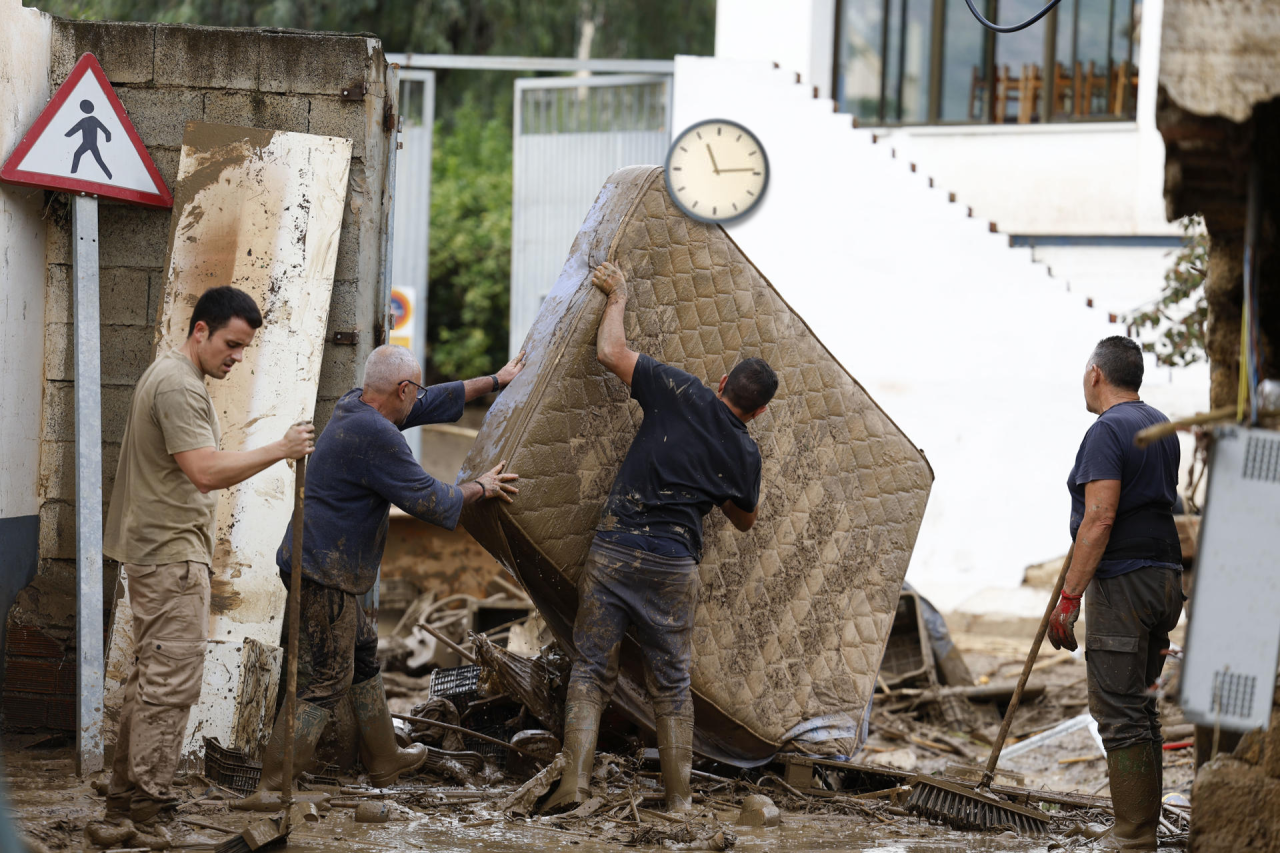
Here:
11,14
